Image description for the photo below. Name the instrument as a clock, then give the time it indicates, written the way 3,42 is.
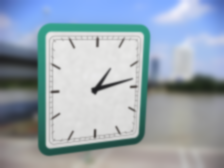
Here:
1,13
